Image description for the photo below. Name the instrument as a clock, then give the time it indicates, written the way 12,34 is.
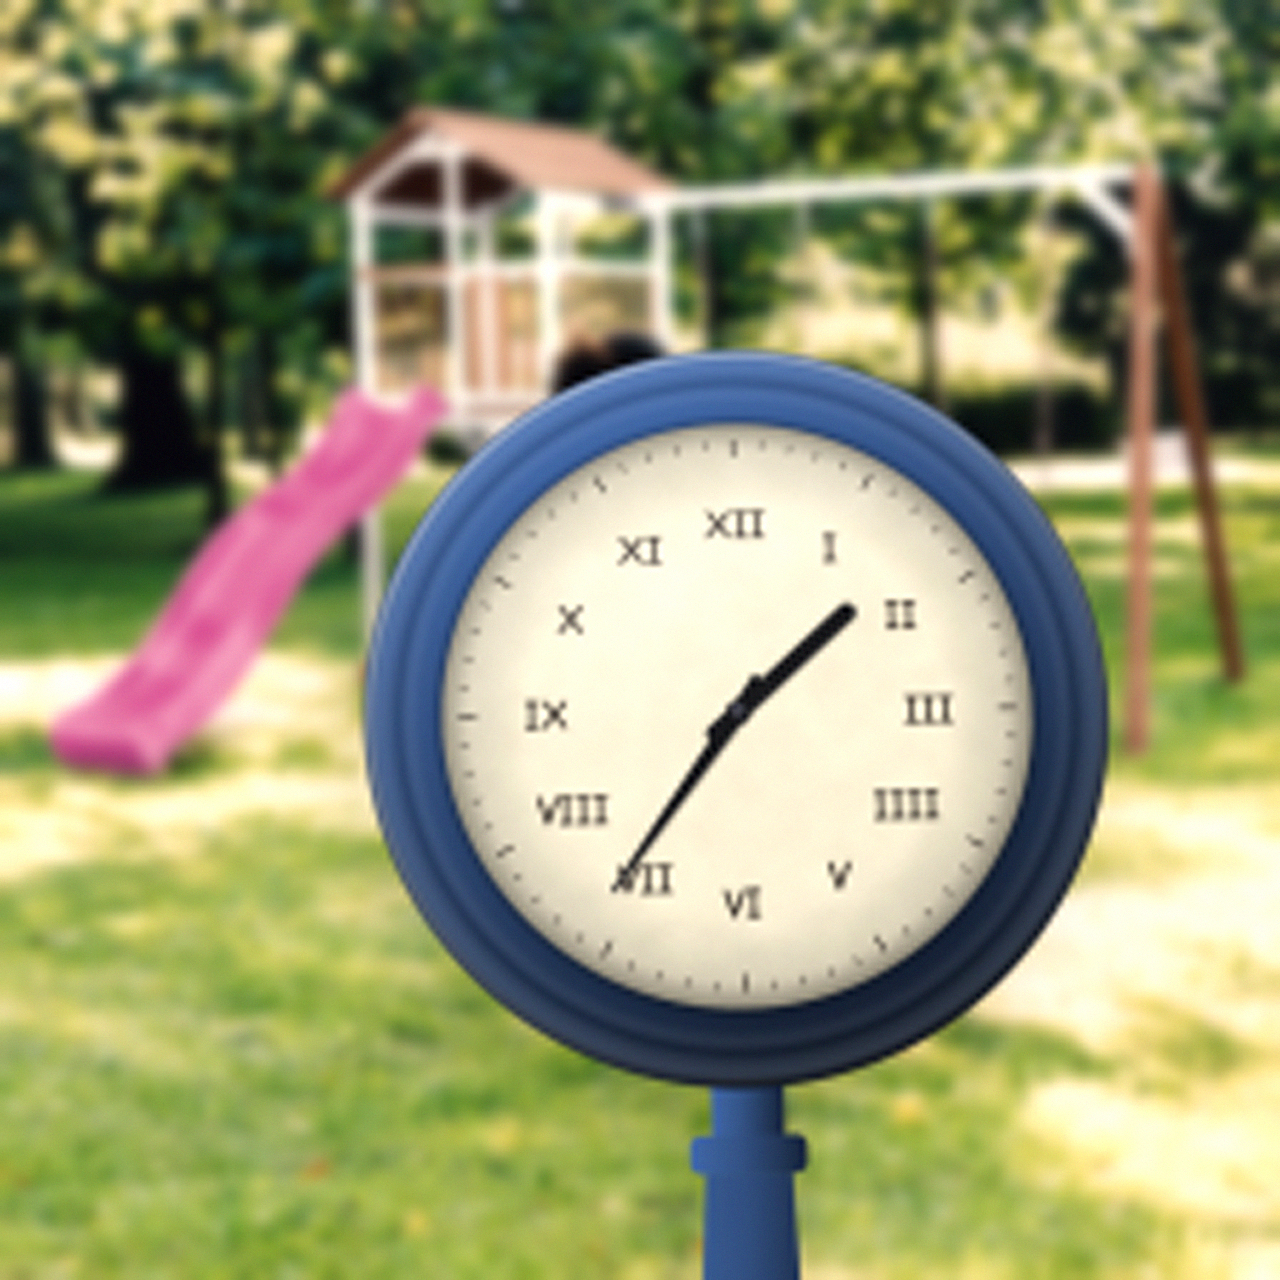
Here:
1,36
